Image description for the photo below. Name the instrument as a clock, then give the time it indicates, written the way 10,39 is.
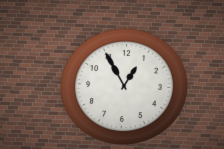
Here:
12,55
